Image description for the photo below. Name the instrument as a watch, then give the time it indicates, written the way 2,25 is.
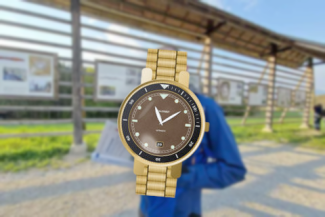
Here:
11,09
